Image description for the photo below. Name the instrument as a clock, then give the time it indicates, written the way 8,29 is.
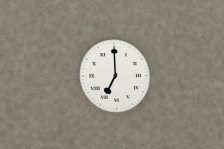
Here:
7,00
